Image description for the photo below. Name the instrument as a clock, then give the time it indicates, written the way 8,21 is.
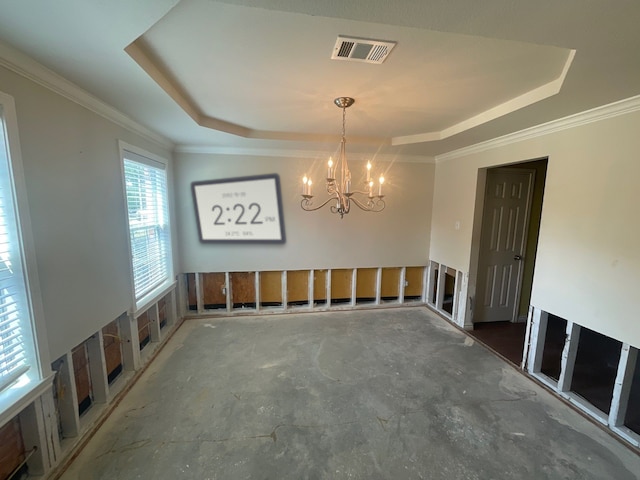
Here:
2,22
